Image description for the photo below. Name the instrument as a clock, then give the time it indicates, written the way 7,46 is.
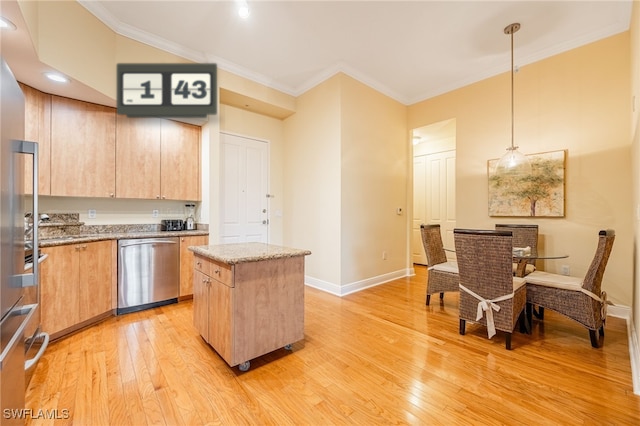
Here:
1,43
